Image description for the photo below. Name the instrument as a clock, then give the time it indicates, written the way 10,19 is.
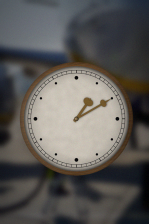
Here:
1,10
